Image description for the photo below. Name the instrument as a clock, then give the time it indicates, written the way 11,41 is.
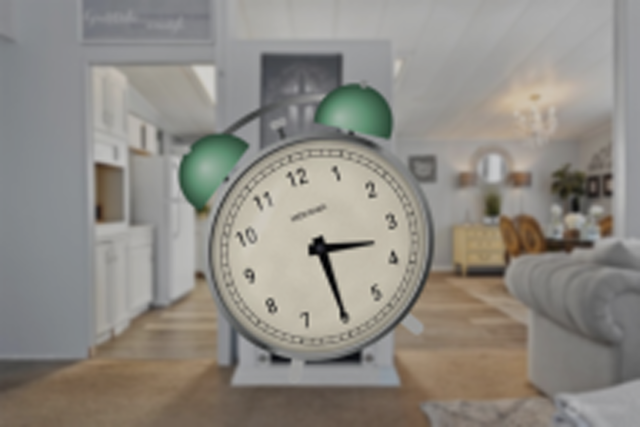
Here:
3,30
